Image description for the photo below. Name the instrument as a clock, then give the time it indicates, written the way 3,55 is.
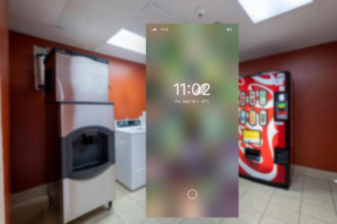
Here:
11,02
